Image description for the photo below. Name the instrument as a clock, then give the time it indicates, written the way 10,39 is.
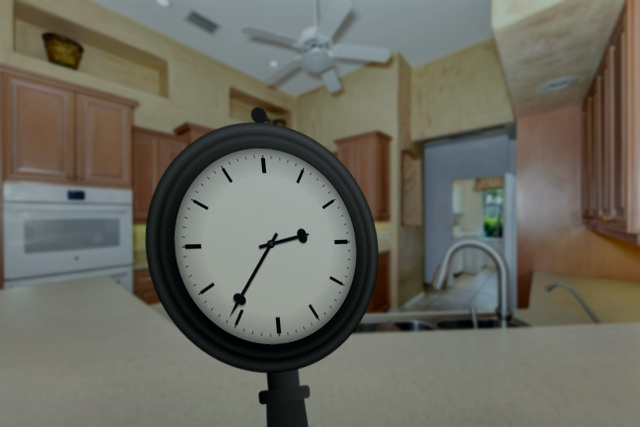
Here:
2,36
